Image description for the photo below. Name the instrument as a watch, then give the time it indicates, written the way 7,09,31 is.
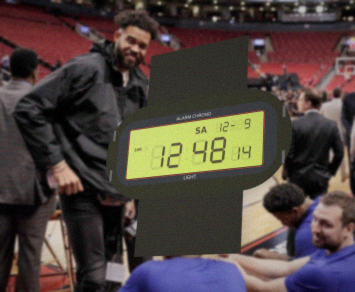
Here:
12,48,14
